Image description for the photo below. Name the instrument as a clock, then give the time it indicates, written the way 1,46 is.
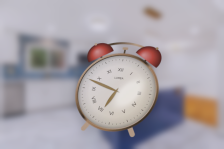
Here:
6,48
